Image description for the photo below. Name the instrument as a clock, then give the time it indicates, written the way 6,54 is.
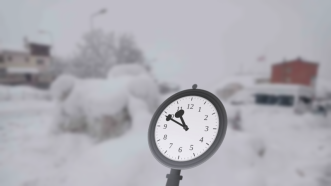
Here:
10,49
